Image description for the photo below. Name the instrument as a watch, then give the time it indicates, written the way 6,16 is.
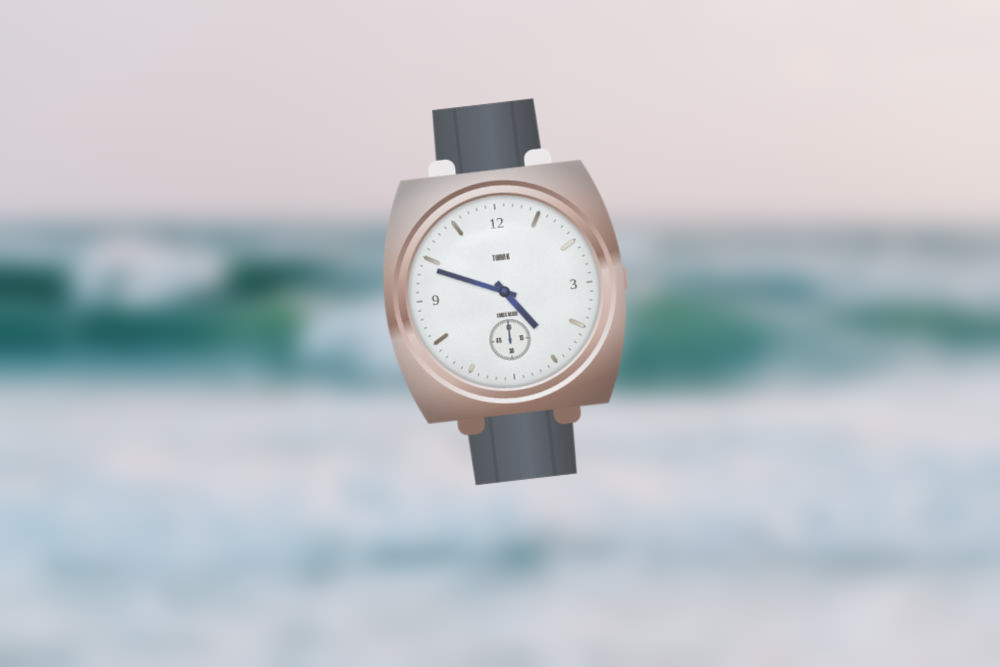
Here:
4,49
